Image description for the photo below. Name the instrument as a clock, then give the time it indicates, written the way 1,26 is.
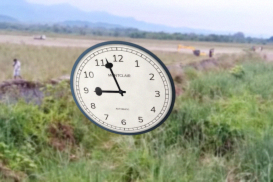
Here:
8,57
